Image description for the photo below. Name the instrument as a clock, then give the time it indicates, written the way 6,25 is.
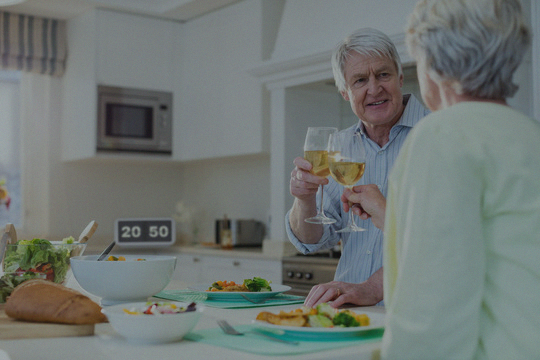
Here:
20,50
